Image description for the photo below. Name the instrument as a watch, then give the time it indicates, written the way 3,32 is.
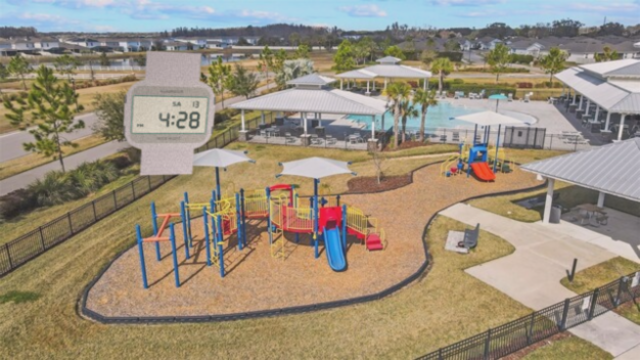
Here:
4,28
